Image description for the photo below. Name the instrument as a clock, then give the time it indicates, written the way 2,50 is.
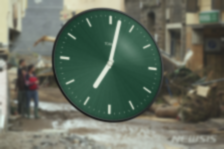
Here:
7,02
